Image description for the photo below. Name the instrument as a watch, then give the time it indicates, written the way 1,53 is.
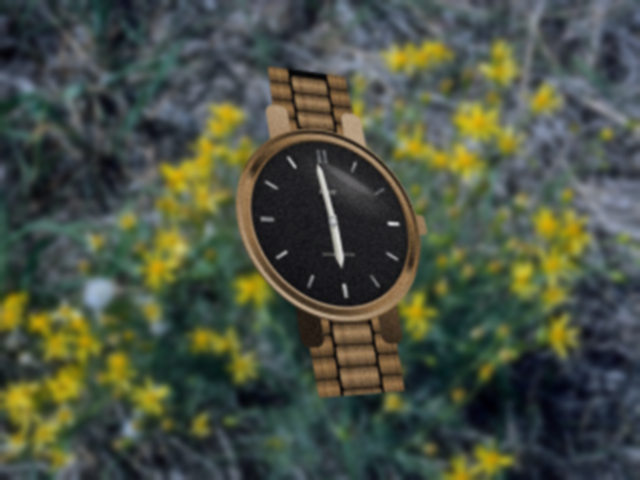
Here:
5,59
